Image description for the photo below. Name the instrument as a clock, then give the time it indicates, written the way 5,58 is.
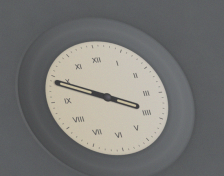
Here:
3,49
